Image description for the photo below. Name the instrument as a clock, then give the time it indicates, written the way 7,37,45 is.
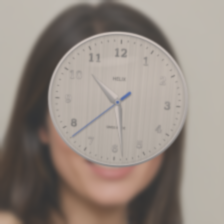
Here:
10,28,38
